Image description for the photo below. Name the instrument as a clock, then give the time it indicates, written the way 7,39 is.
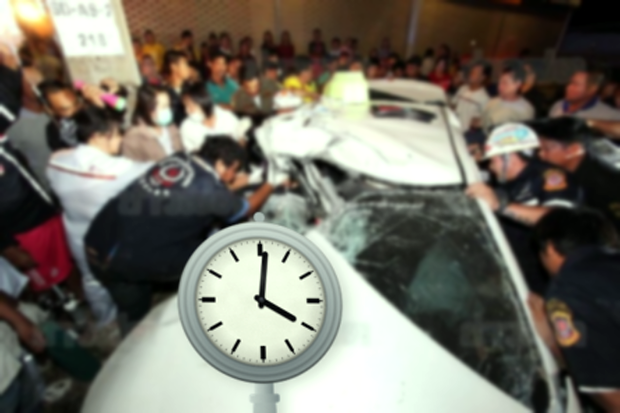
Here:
4,01
